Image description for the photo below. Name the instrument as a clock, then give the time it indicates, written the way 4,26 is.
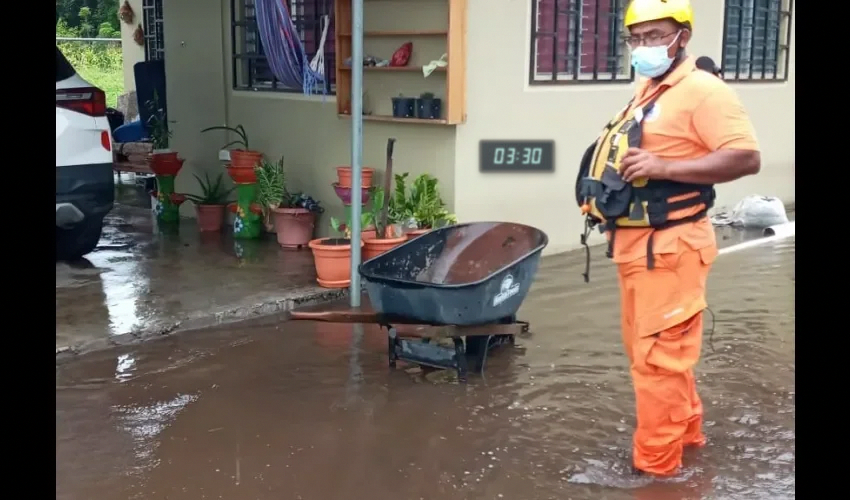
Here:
3,30
